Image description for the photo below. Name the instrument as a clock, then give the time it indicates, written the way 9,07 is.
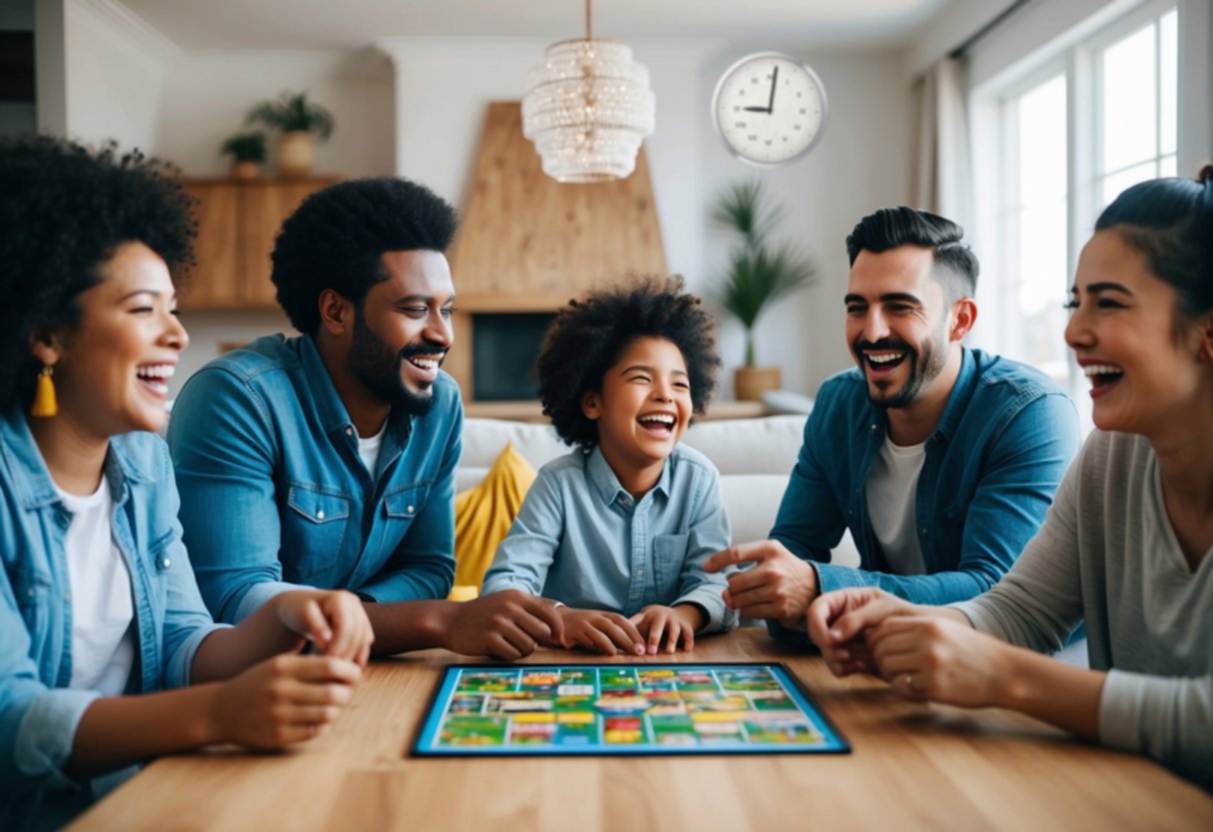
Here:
9,01
